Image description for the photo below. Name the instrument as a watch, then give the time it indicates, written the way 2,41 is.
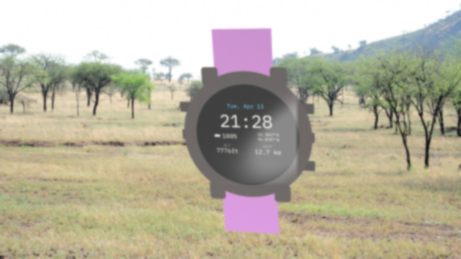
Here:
21,28
